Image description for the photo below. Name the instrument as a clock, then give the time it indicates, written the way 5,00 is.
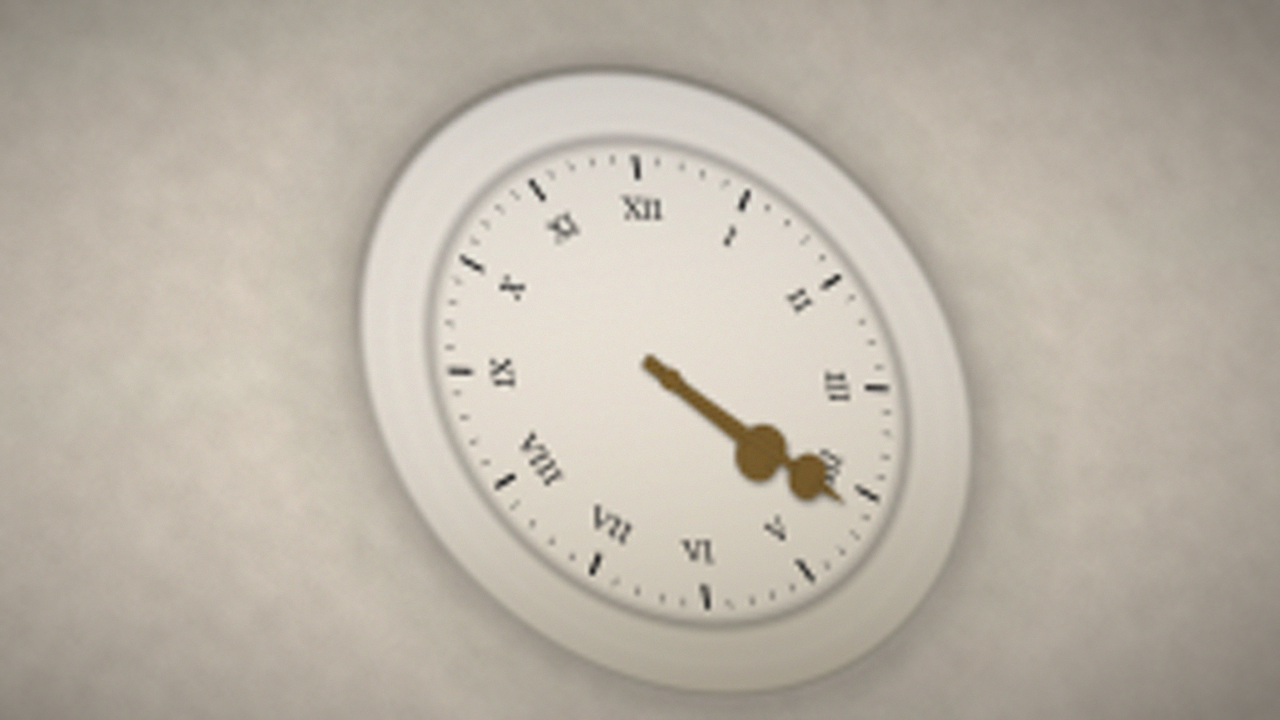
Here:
4,21
